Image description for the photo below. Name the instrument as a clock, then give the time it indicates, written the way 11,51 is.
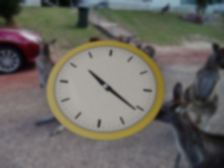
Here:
10,21
